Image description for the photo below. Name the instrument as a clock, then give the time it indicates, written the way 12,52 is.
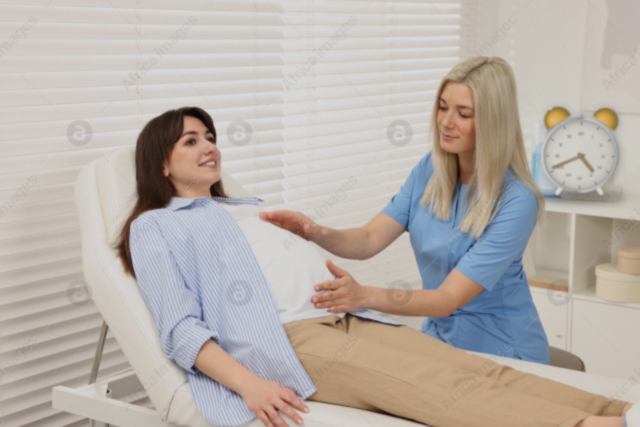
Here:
4,41
